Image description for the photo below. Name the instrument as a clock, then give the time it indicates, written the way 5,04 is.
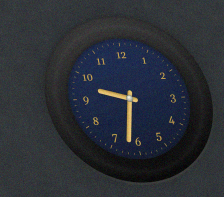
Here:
9,32
